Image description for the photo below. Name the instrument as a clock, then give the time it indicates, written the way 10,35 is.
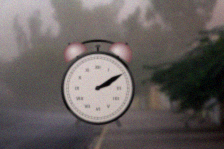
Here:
2,10
